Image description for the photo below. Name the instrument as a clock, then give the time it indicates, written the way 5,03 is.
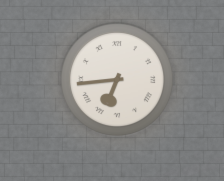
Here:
6,44
